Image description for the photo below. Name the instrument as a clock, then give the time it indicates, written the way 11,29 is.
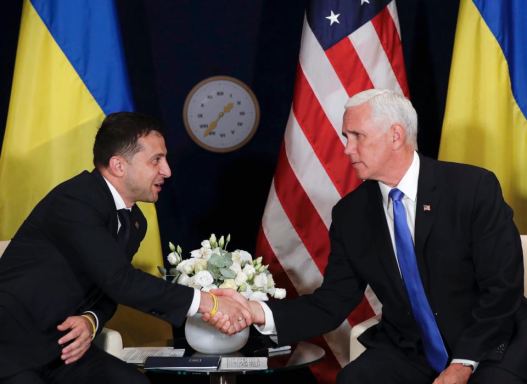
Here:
1,37
